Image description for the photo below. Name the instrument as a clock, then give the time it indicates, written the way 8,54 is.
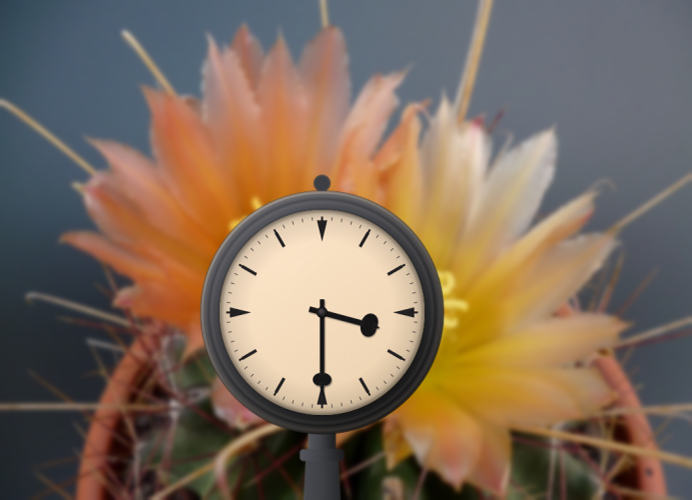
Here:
3,30
